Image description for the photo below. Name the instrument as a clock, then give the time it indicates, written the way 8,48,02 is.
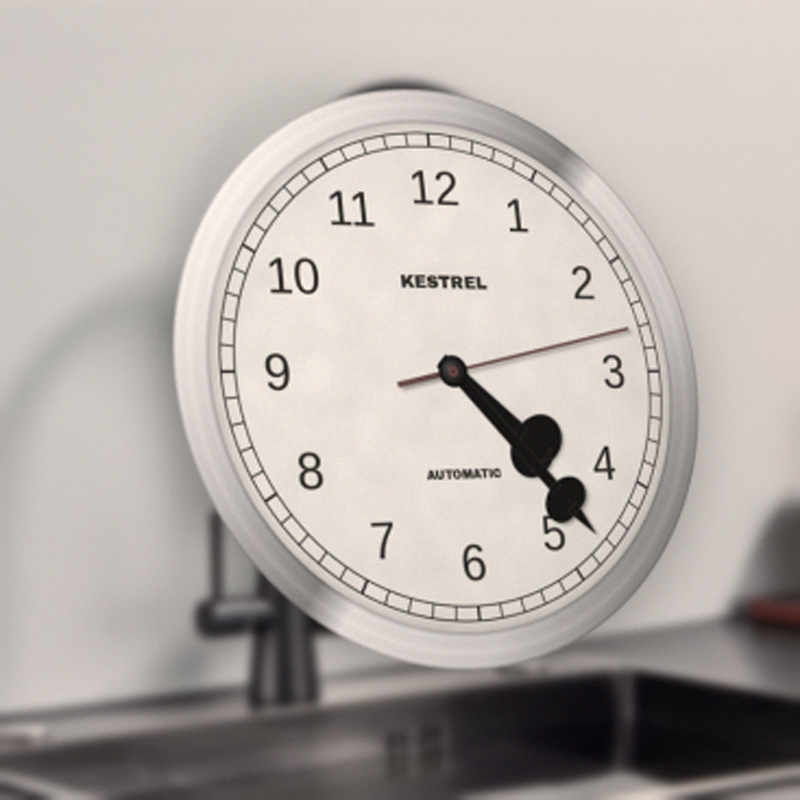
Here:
4,23,13
